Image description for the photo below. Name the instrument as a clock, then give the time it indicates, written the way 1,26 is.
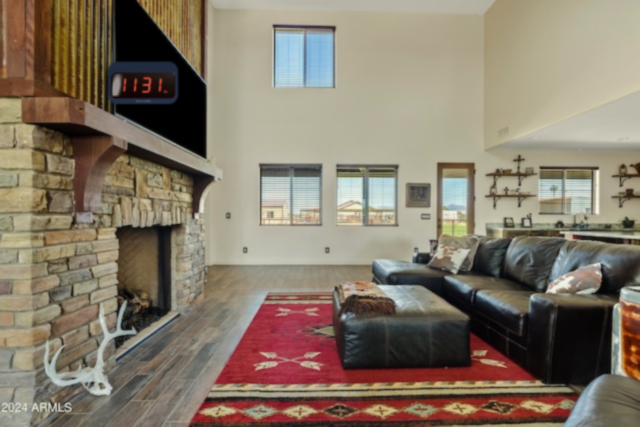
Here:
11,31
